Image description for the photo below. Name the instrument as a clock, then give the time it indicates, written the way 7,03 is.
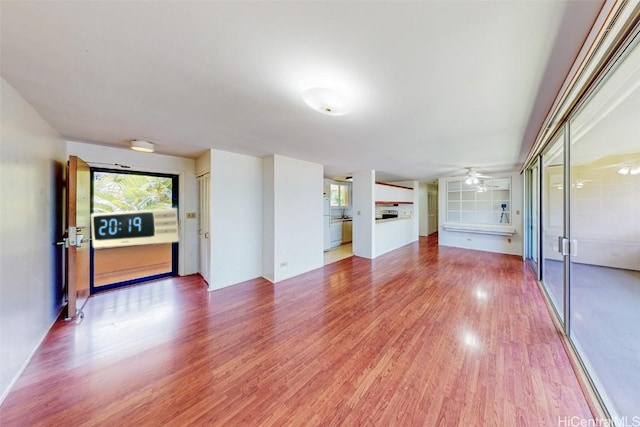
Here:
20,19
